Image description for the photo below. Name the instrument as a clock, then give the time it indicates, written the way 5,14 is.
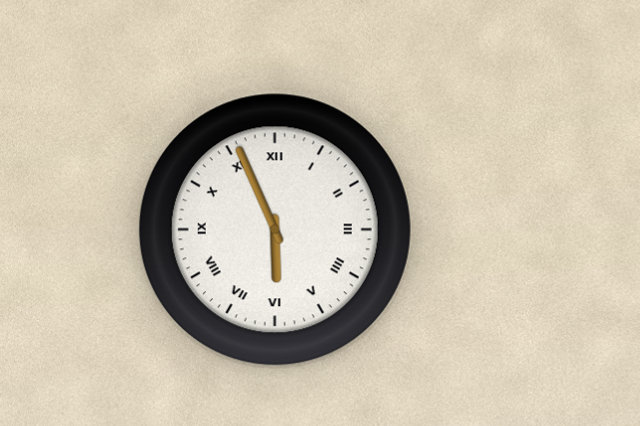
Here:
5,56
